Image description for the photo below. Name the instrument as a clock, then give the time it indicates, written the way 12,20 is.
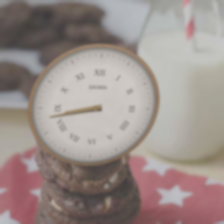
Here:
8,43
